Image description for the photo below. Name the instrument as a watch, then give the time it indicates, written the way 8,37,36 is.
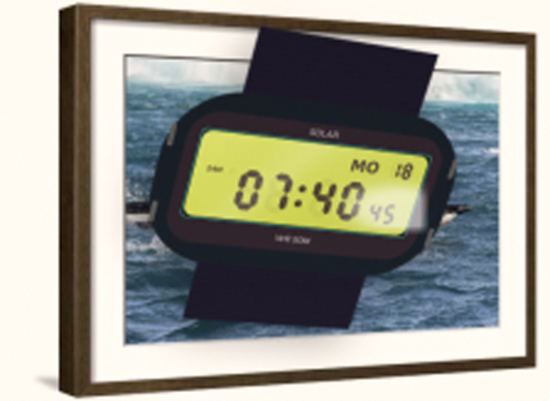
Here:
7,40,45
